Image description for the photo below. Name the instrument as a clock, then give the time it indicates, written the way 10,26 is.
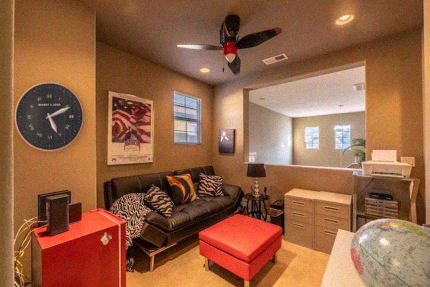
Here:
5,11
